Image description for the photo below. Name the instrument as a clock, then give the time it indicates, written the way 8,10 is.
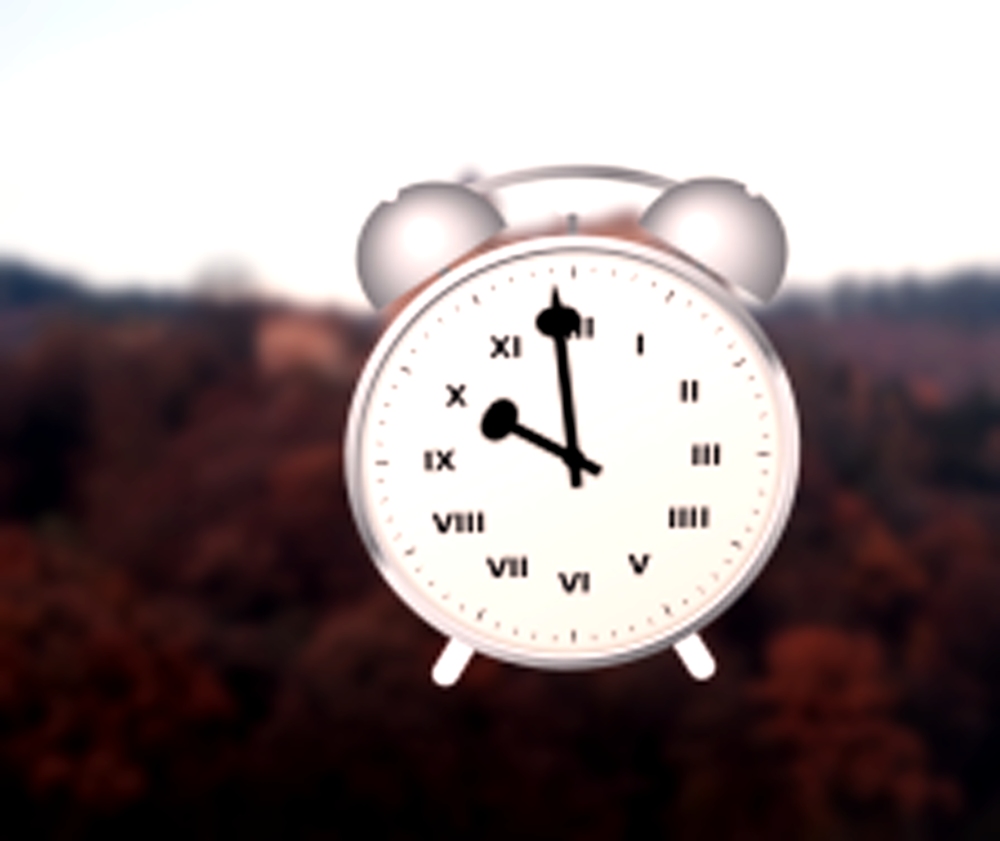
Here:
9,59
